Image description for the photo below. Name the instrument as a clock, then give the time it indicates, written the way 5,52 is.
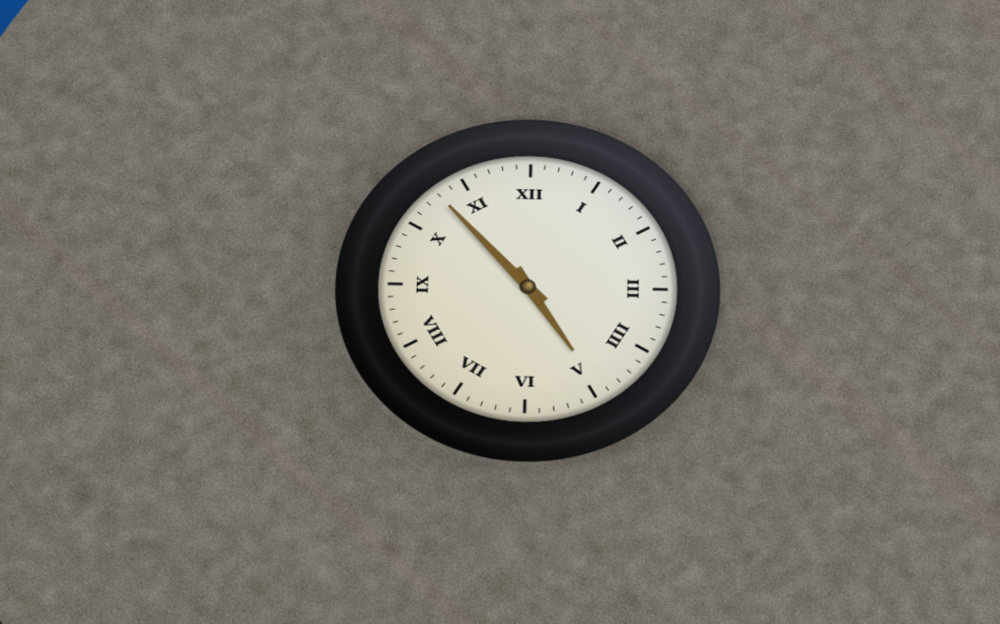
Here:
4,53
